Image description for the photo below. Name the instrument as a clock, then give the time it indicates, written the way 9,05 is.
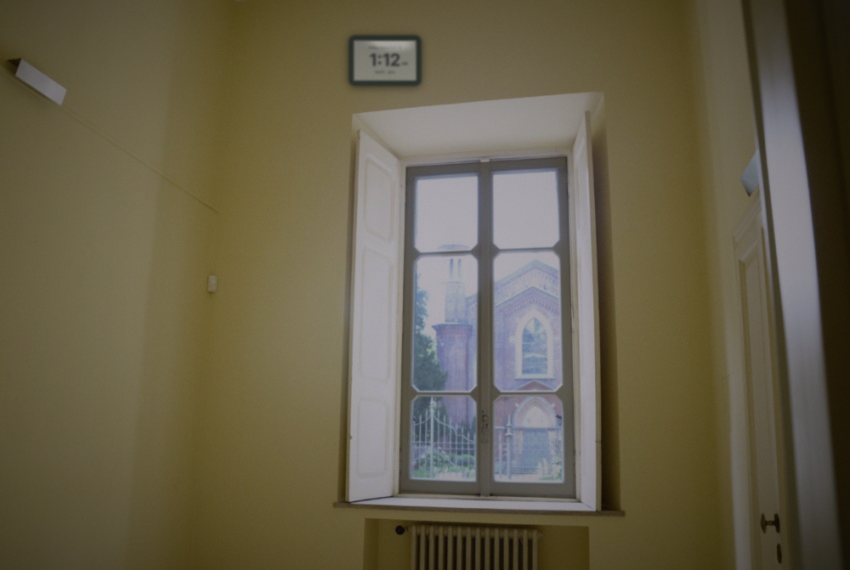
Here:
1,12
